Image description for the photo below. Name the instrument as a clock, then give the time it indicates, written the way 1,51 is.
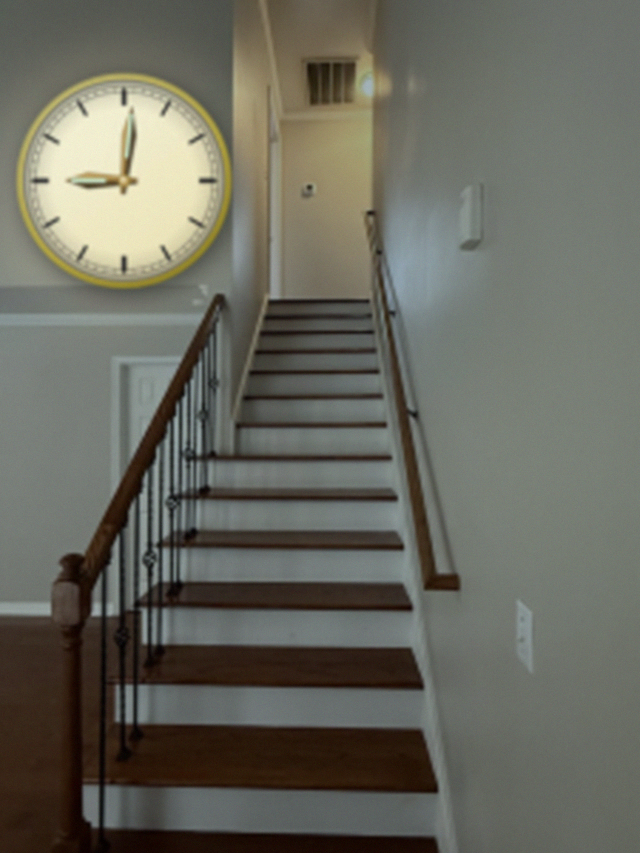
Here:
9,01
